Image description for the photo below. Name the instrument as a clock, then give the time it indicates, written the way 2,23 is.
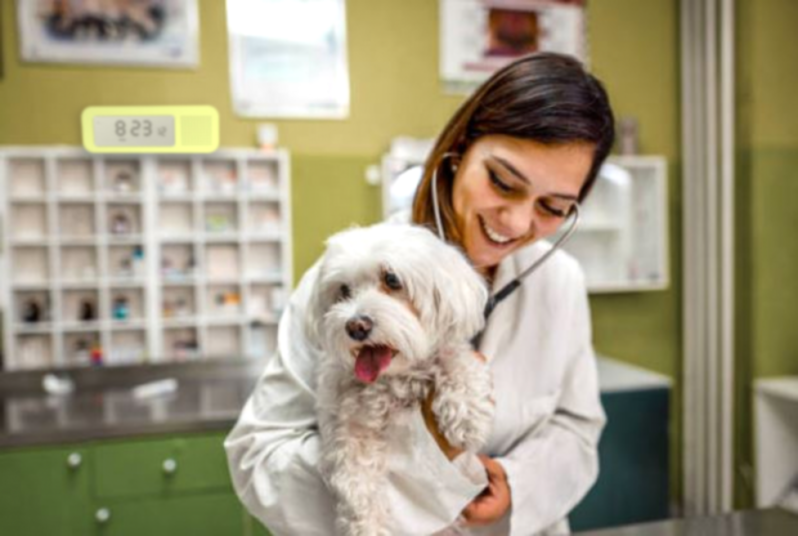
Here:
8,23
